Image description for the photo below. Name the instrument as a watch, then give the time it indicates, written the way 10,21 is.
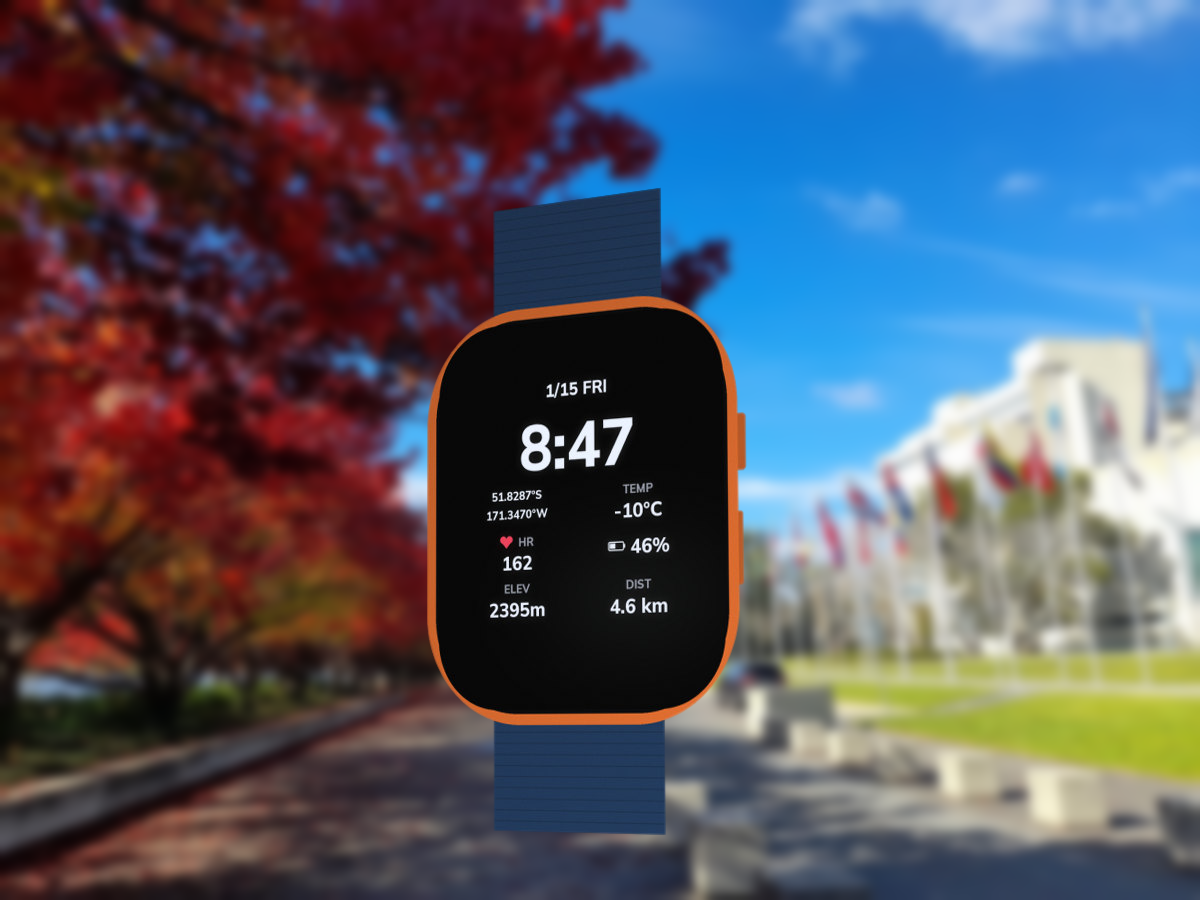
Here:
8,47
